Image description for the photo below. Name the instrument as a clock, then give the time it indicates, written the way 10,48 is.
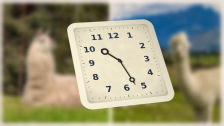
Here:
10,27
